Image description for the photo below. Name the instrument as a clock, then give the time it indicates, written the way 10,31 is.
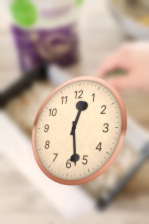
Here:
12,28
